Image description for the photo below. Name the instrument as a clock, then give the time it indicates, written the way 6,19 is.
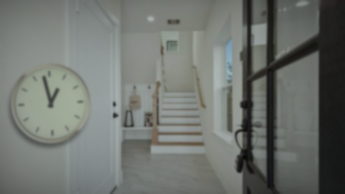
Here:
12,58
